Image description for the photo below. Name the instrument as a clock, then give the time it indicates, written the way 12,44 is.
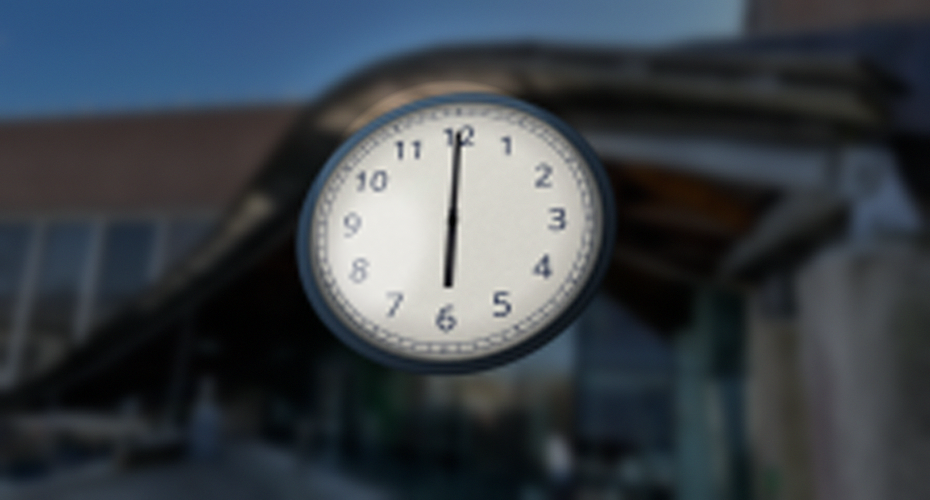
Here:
6,00
